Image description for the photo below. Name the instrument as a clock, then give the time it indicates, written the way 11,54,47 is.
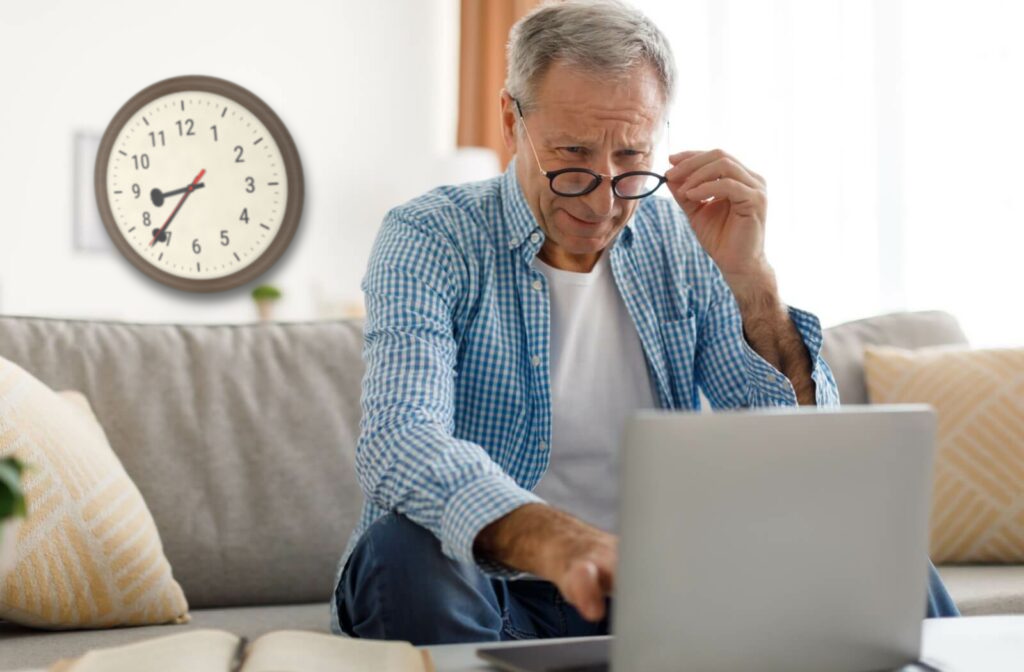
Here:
8,36,37
